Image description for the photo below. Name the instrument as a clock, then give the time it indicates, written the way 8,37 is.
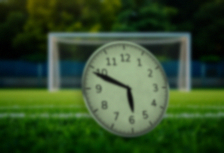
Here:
5,49
